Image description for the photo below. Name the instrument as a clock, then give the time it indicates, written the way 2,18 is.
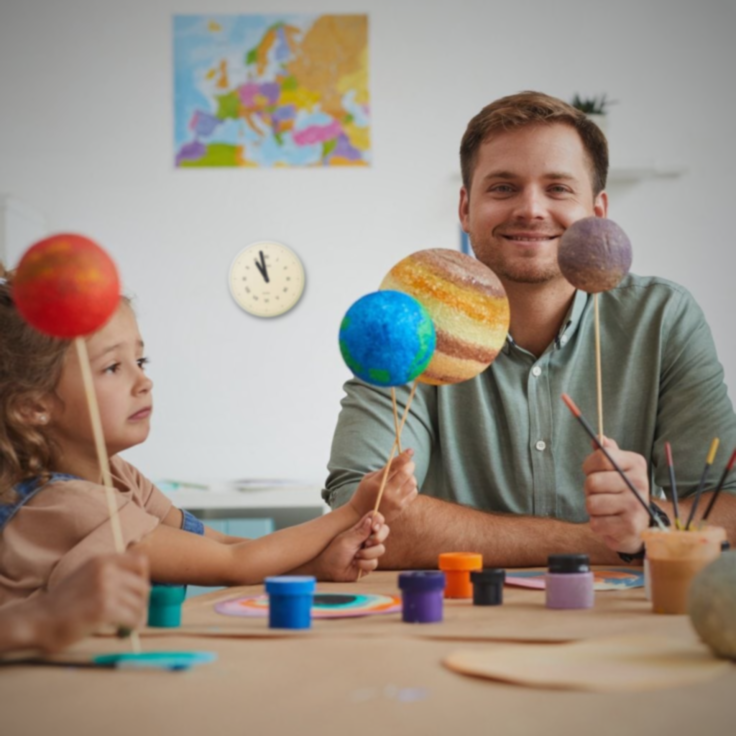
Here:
10,58
